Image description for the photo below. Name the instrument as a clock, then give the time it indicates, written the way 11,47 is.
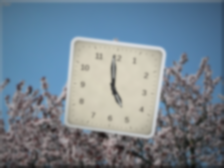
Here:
4,59
